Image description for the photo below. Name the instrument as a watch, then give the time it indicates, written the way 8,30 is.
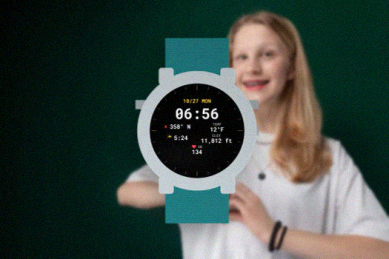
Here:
6,56
